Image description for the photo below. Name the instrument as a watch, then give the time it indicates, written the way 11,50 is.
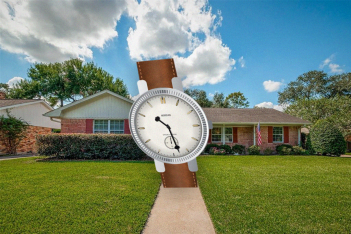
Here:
10,28
